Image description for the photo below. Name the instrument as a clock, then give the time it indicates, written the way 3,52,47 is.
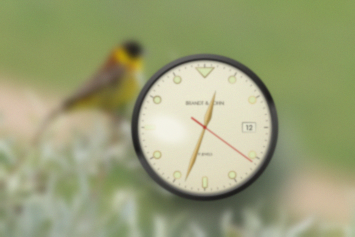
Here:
12,33,21
